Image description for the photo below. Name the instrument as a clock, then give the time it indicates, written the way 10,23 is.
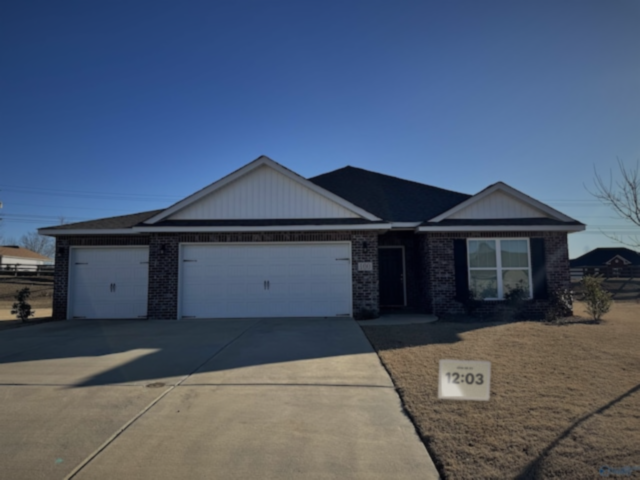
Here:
12,03
